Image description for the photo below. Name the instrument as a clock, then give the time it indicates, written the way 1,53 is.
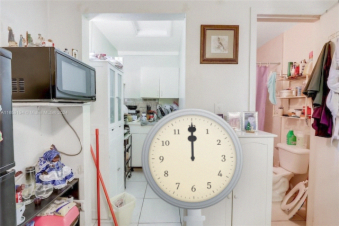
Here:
12,00
